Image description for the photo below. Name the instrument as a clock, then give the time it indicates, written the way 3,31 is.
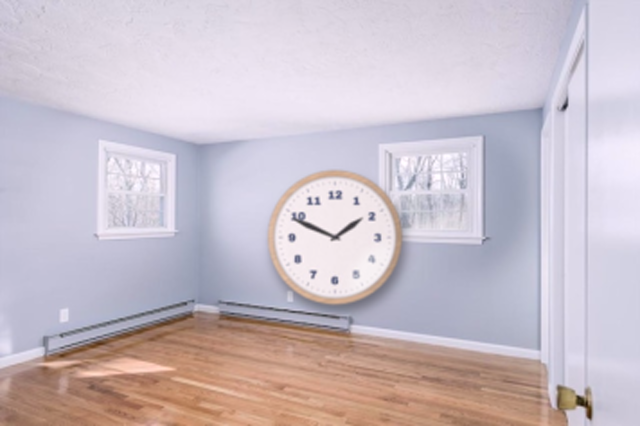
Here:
1,49
